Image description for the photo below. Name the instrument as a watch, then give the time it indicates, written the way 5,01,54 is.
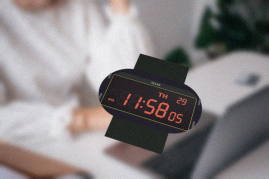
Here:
11,58,05
